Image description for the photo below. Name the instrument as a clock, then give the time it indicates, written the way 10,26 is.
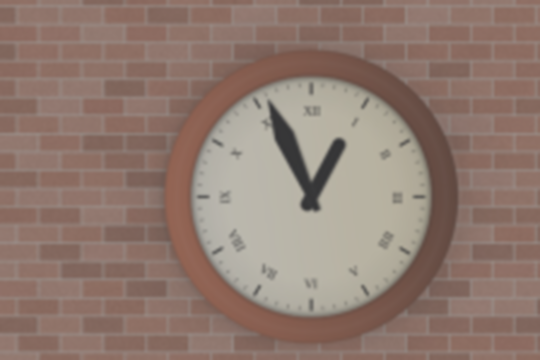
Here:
12,56
